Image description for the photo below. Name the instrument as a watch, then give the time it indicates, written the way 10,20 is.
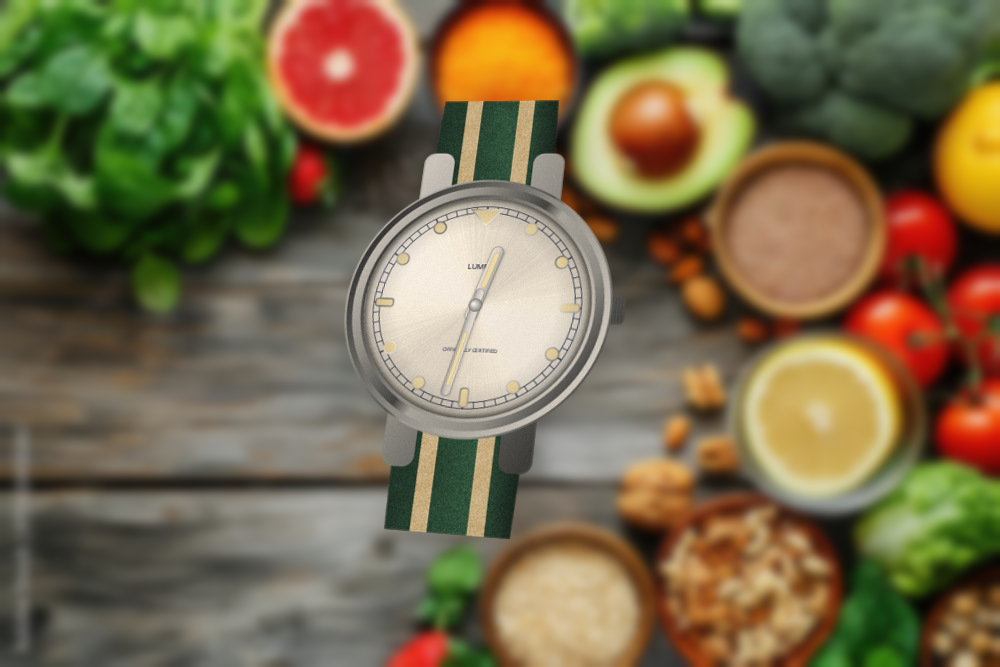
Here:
12,32
